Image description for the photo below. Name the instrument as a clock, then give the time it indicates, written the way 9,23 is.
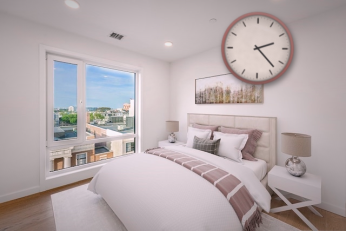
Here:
2,23
